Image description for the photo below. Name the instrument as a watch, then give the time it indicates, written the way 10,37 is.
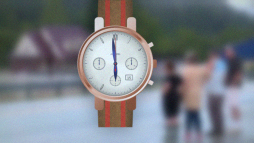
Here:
5,59
